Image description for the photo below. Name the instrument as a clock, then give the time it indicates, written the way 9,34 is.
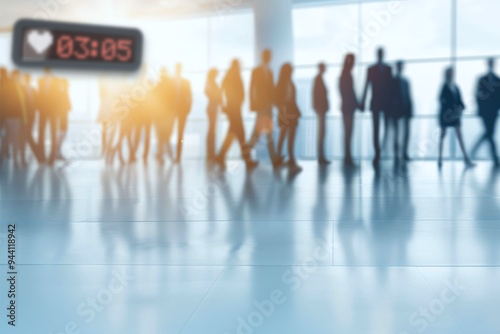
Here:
3,05
